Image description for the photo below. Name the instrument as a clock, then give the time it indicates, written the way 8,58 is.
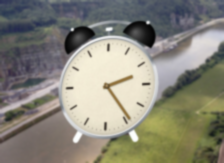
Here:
2,24
